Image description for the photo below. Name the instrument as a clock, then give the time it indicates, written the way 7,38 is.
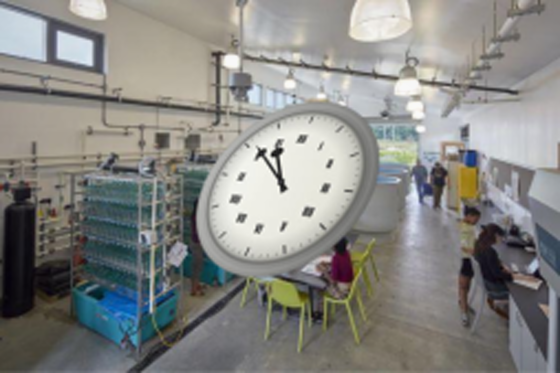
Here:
10,51
